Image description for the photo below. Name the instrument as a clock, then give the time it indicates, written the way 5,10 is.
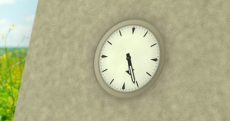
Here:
5,26
